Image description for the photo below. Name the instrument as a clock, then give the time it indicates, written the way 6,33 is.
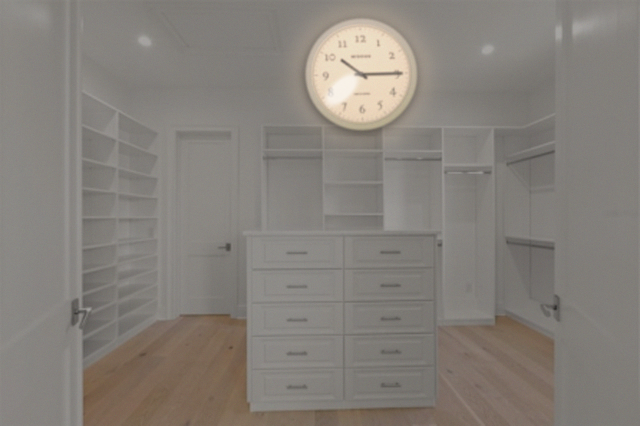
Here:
10,15
